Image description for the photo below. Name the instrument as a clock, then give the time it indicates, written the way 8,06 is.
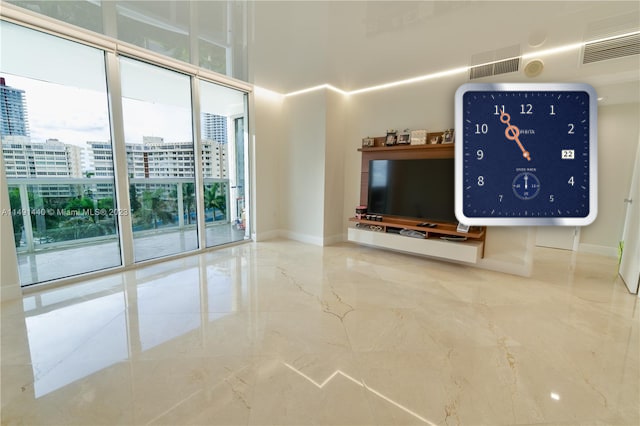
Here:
10,55
